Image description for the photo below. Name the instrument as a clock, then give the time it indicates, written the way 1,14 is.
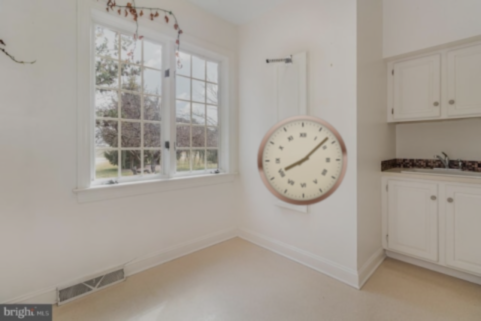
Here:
8,08
